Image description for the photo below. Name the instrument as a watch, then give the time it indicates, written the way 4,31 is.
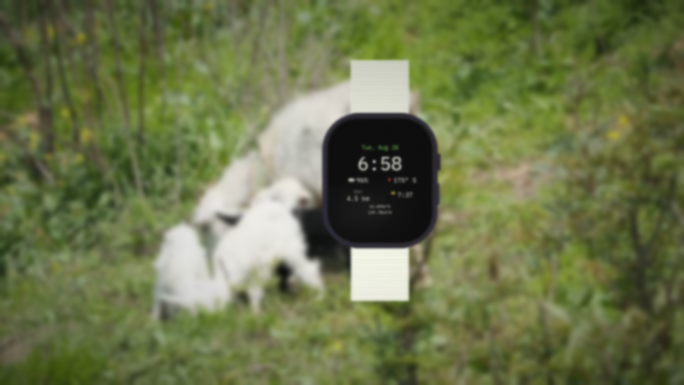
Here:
6,58
